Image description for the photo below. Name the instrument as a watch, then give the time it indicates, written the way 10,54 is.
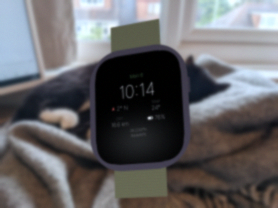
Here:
10,14
